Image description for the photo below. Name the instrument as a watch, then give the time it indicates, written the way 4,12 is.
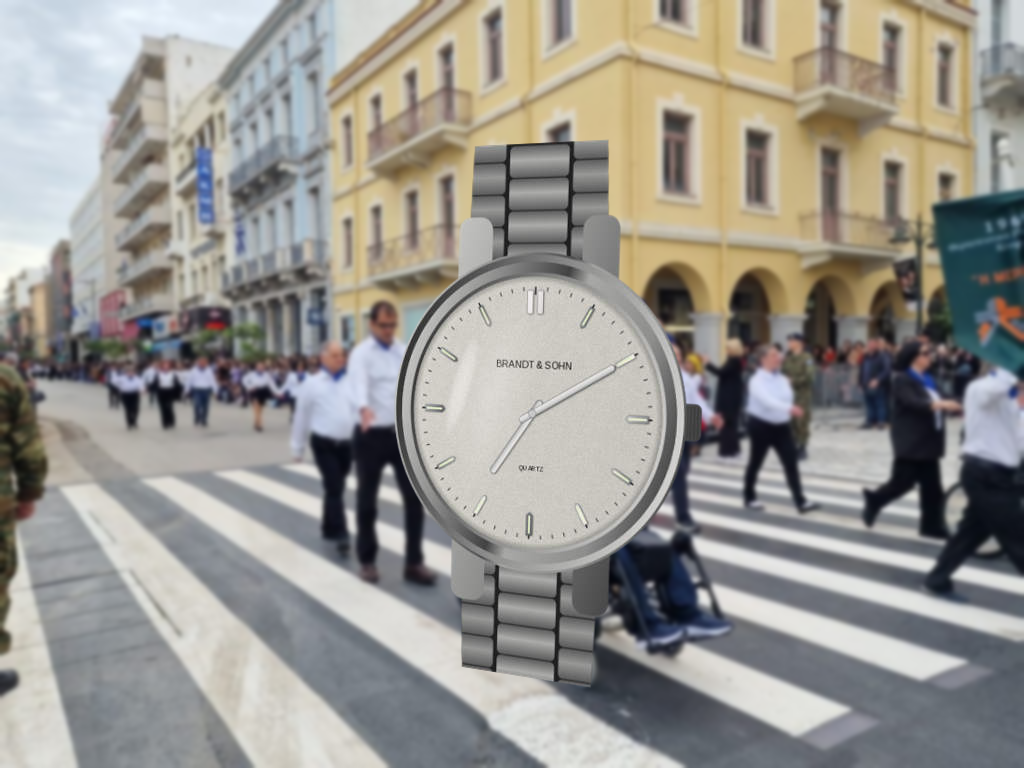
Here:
7,10
